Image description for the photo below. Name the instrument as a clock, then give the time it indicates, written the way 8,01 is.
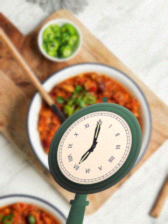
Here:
7,00
